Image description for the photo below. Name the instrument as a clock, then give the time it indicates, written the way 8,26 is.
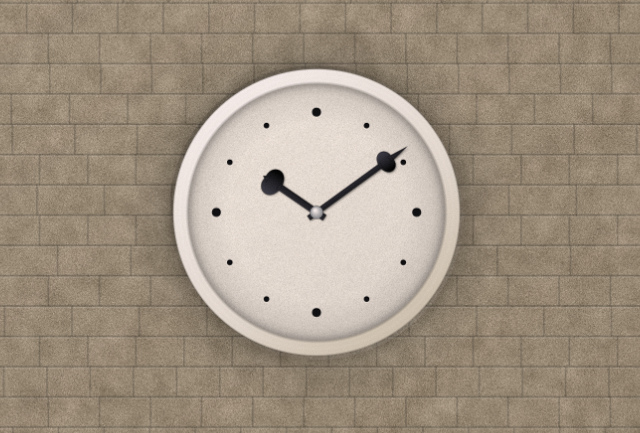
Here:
10,09
